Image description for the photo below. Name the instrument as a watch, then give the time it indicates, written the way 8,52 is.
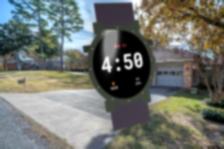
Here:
4,50
